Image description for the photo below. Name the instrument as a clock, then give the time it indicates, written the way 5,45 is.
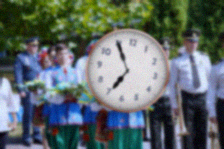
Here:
6,55
